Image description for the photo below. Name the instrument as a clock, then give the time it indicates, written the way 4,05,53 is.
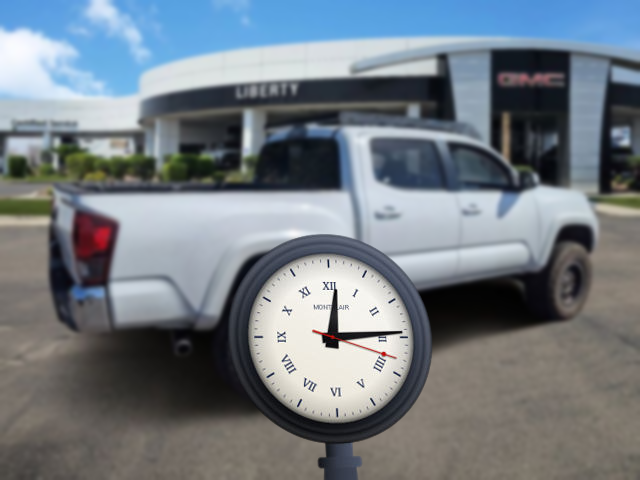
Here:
12,14,18
